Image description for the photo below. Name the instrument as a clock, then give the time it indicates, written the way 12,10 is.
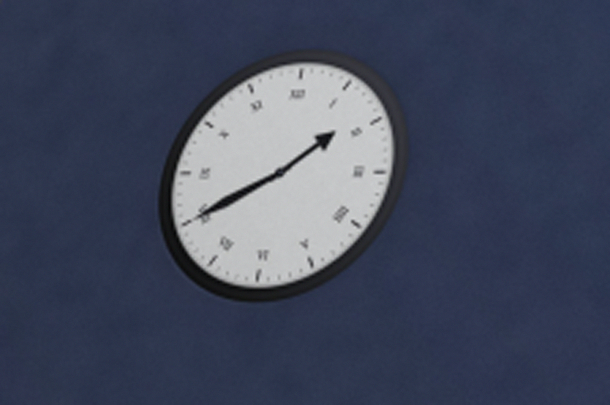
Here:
1,40
